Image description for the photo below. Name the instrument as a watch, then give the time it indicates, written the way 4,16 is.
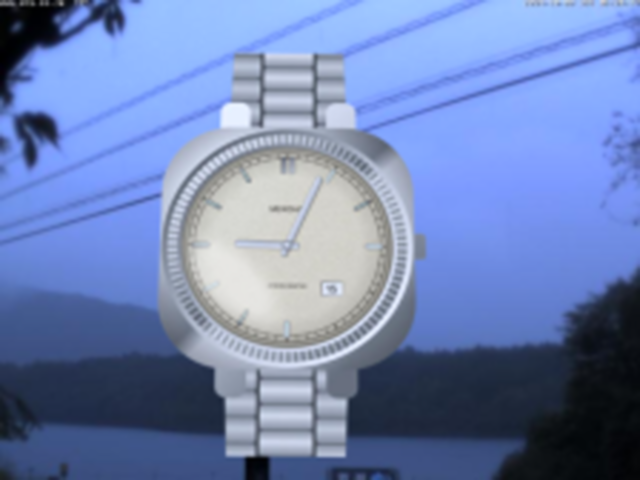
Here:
9,04
